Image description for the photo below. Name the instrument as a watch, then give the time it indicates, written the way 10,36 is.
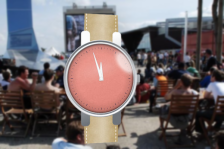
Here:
11,57
